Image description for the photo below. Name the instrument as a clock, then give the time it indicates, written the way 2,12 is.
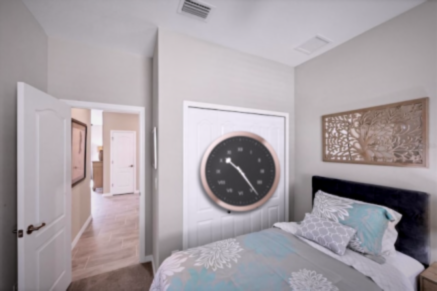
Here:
10,24
